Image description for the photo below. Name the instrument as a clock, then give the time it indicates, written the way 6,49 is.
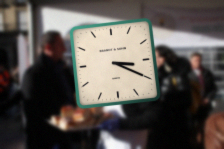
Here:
3,20
